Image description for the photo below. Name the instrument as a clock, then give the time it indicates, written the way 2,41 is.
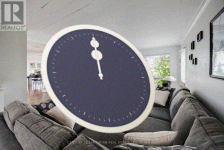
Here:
12,00
